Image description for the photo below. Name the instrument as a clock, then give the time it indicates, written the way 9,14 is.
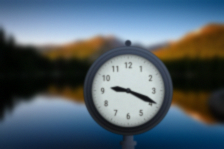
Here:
9,19
